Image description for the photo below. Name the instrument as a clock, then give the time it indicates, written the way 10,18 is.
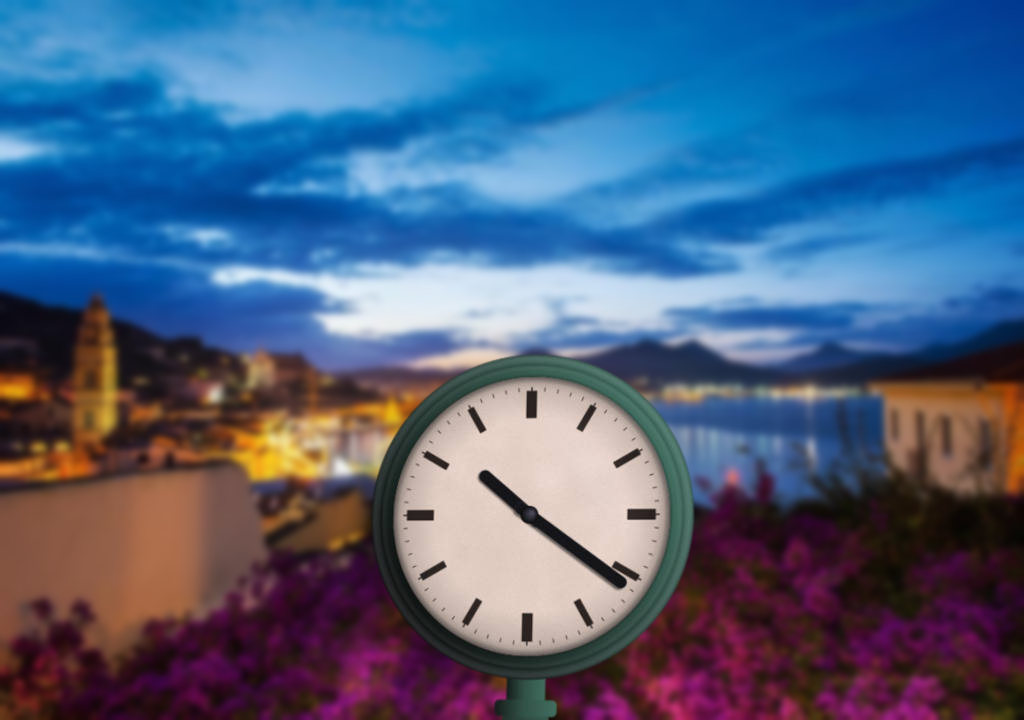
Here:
10,21
